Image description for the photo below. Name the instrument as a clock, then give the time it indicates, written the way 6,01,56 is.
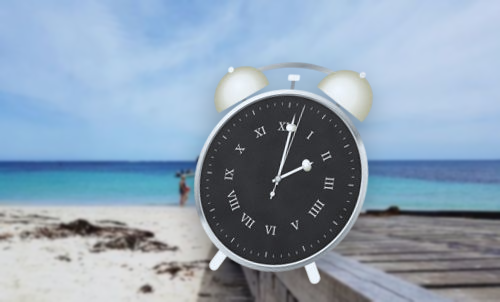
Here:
2,01,02
